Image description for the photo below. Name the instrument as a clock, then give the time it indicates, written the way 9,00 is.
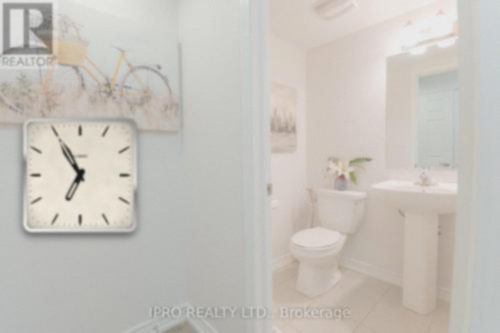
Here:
6,55
